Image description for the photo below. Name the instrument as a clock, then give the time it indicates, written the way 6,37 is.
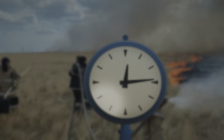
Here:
12,14
